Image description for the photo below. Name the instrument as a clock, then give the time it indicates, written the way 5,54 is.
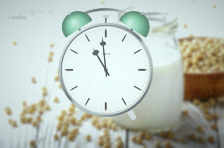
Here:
10,59
